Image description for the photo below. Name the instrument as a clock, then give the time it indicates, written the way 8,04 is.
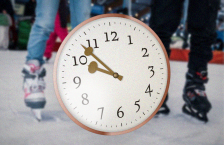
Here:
9,53
